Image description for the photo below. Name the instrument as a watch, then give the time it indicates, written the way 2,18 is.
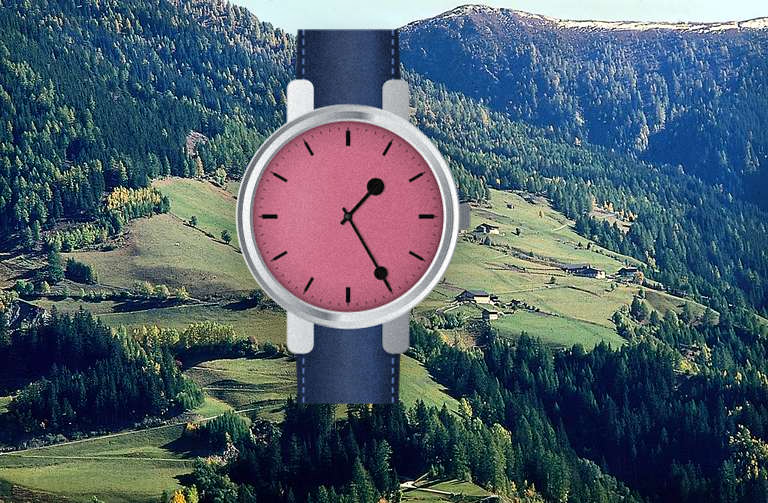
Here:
1,25
